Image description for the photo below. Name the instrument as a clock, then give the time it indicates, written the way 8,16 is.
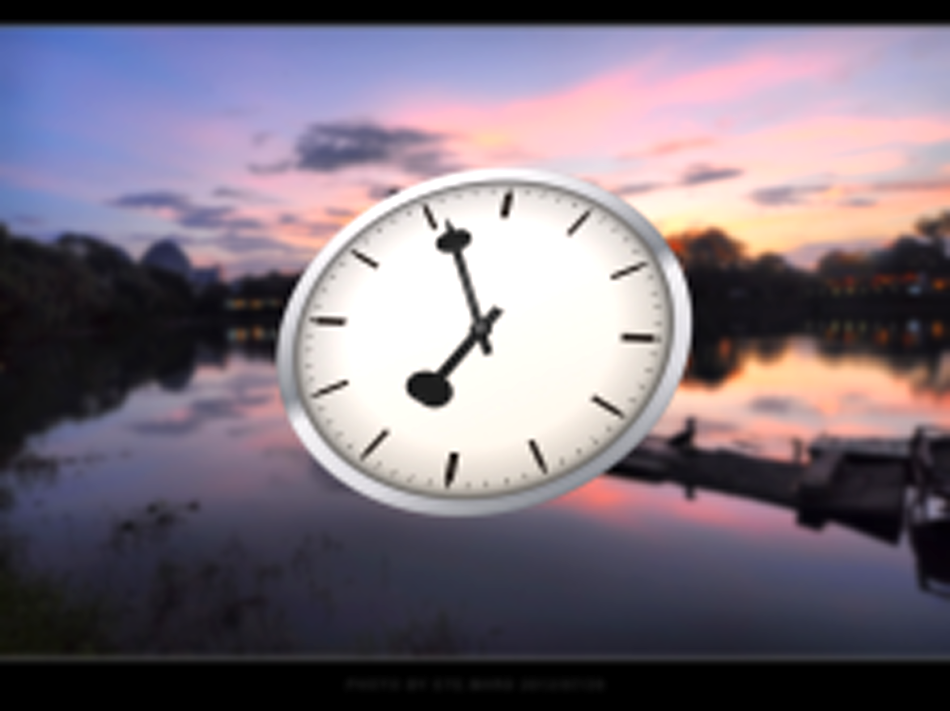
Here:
6,56
